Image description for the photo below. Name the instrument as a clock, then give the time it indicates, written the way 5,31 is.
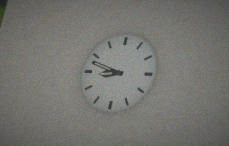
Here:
8,48
